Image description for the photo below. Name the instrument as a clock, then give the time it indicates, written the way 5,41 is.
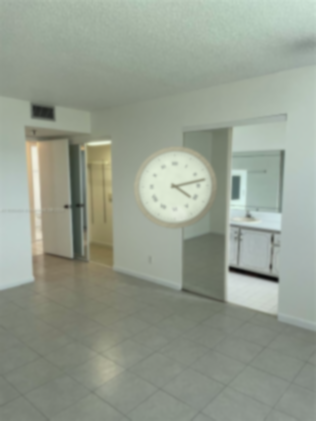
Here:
4,13
